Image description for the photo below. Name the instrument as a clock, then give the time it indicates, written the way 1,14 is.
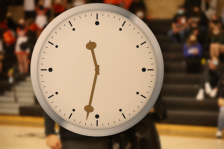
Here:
11,32
